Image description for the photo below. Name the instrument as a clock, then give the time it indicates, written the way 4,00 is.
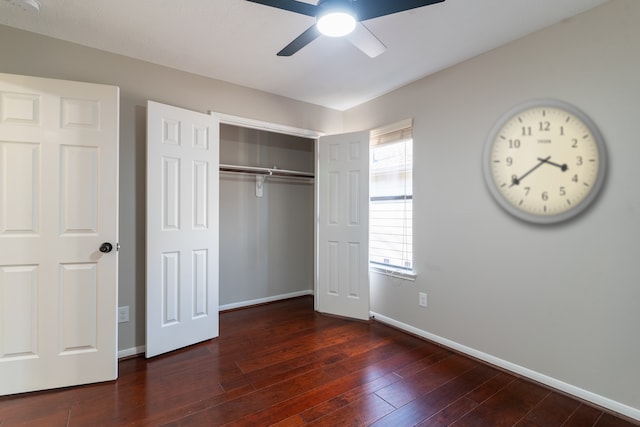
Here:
3,39
